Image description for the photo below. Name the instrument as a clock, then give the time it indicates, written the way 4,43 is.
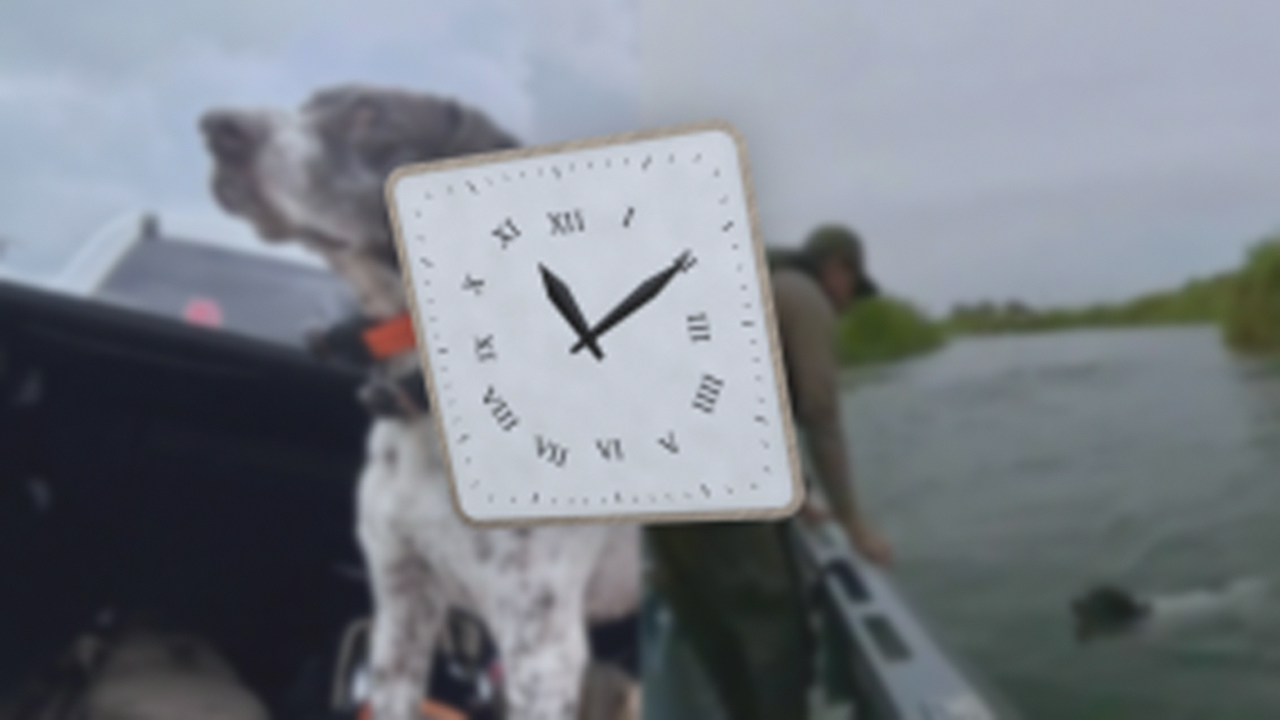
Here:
11,10
